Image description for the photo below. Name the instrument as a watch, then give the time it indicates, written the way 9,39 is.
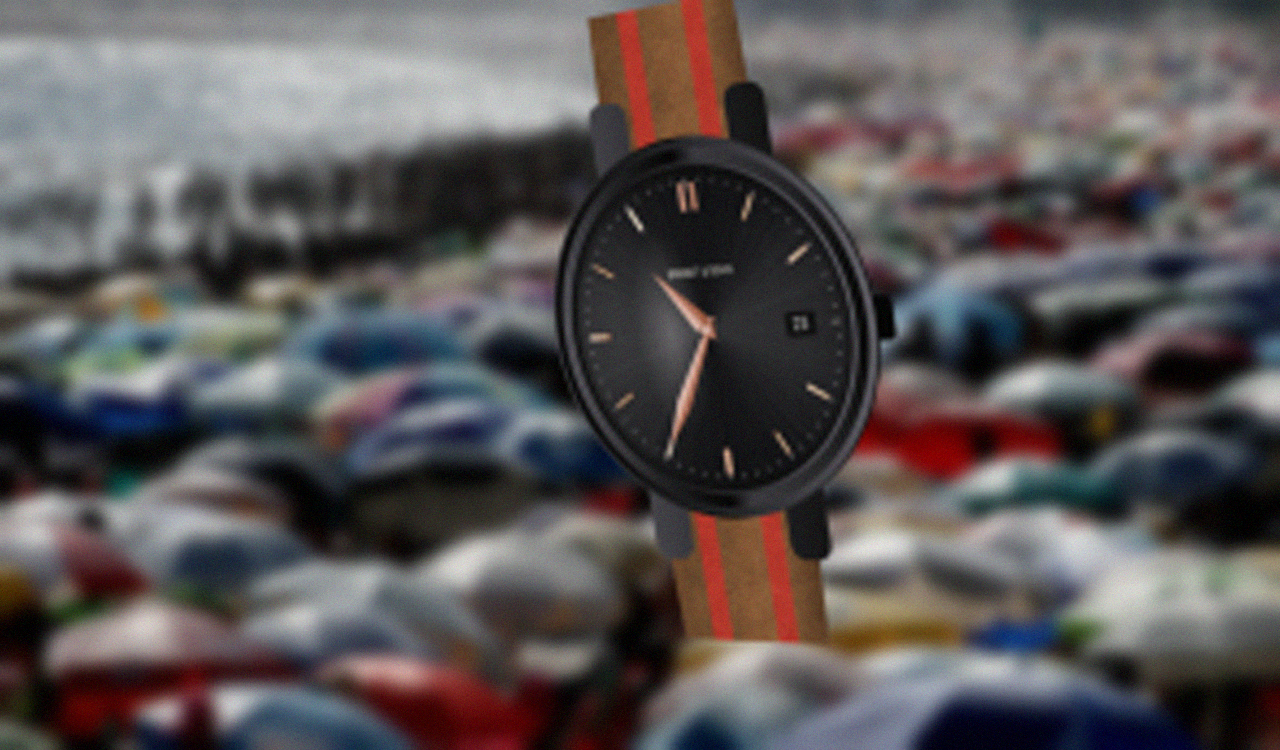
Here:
10,35
